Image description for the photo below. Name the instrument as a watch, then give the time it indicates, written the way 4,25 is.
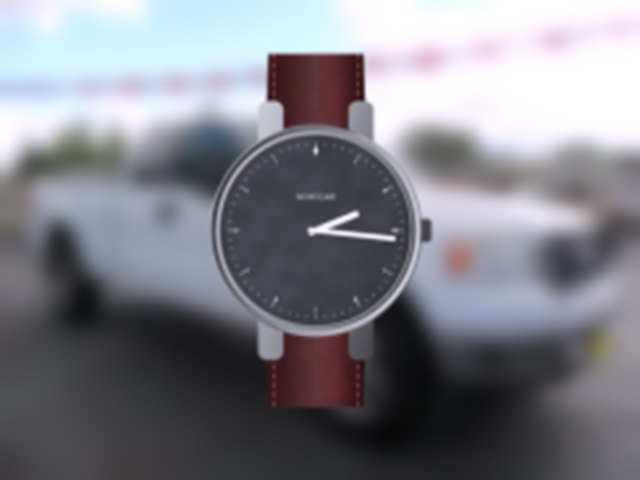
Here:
2,16
